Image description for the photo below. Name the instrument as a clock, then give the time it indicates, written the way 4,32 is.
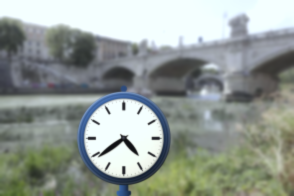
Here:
4,39
